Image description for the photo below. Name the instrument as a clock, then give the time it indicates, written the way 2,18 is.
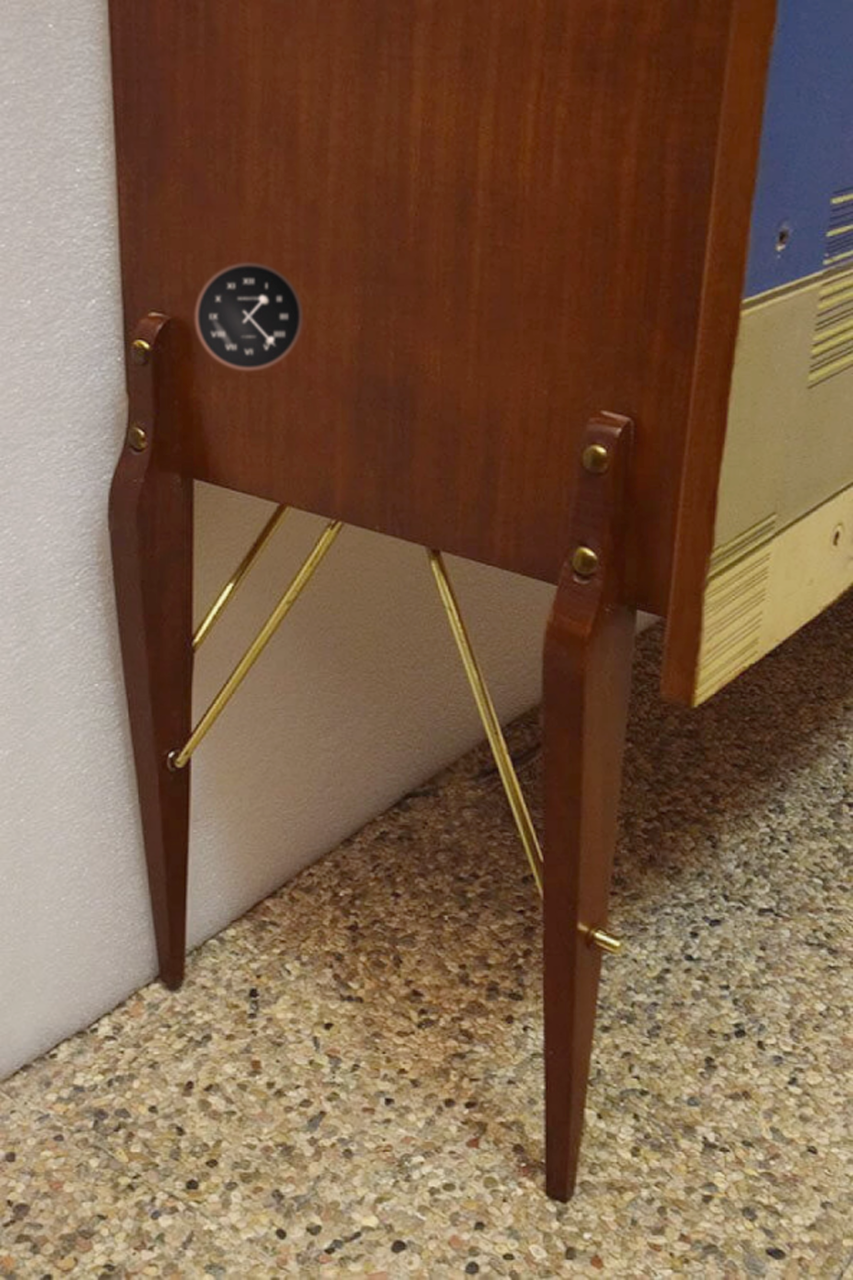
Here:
1,23
